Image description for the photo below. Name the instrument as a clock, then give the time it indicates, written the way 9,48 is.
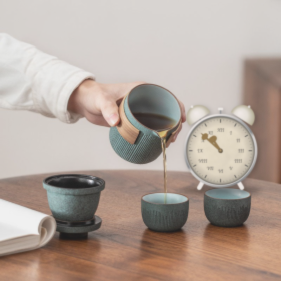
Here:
10,52
